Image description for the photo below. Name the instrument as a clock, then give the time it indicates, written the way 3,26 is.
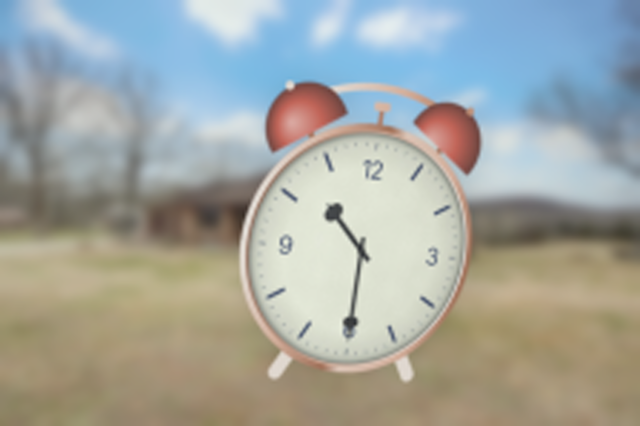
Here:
10,30
